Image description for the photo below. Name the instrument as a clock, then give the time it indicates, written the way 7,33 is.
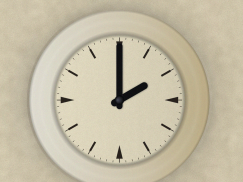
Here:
2,00
